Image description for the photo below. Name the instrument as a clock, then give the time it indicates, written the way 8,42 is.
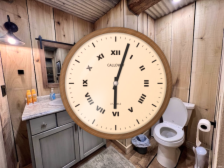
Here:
6,03
